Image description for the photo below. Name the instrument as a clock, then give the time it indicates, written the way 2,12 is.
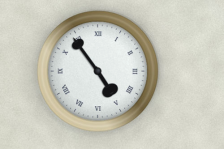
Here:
4,54
